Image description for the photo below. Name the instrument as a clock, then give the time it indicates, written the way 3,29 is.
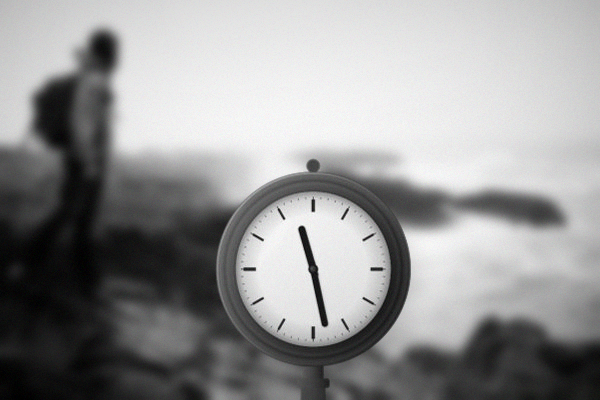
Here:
11,28
